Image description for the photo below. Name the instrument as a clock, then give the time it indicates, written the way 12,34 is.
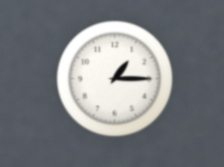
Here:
1,15
